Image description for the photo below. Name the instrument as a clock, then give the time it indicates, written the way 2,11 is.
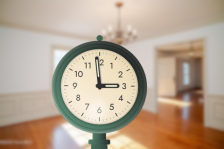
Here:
2,59
